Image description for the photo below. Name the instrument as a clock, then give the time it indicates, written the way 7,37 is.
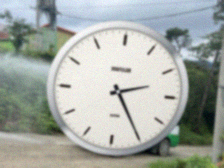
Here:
2,25
